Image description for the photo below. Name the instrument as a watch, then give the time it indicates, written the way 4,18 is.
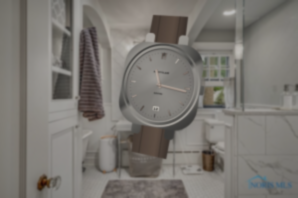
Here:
11,16
